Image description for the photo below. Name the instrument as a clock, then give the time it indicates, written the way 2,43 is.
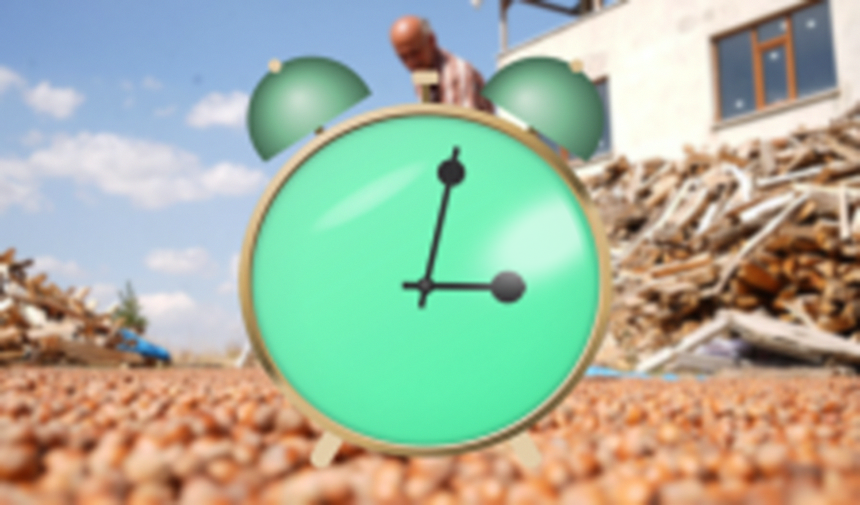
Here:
3,02
